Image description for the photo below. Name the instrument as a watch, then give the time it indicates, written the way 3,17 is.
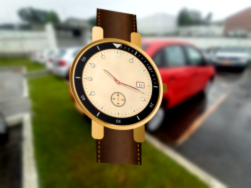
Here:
10,18
